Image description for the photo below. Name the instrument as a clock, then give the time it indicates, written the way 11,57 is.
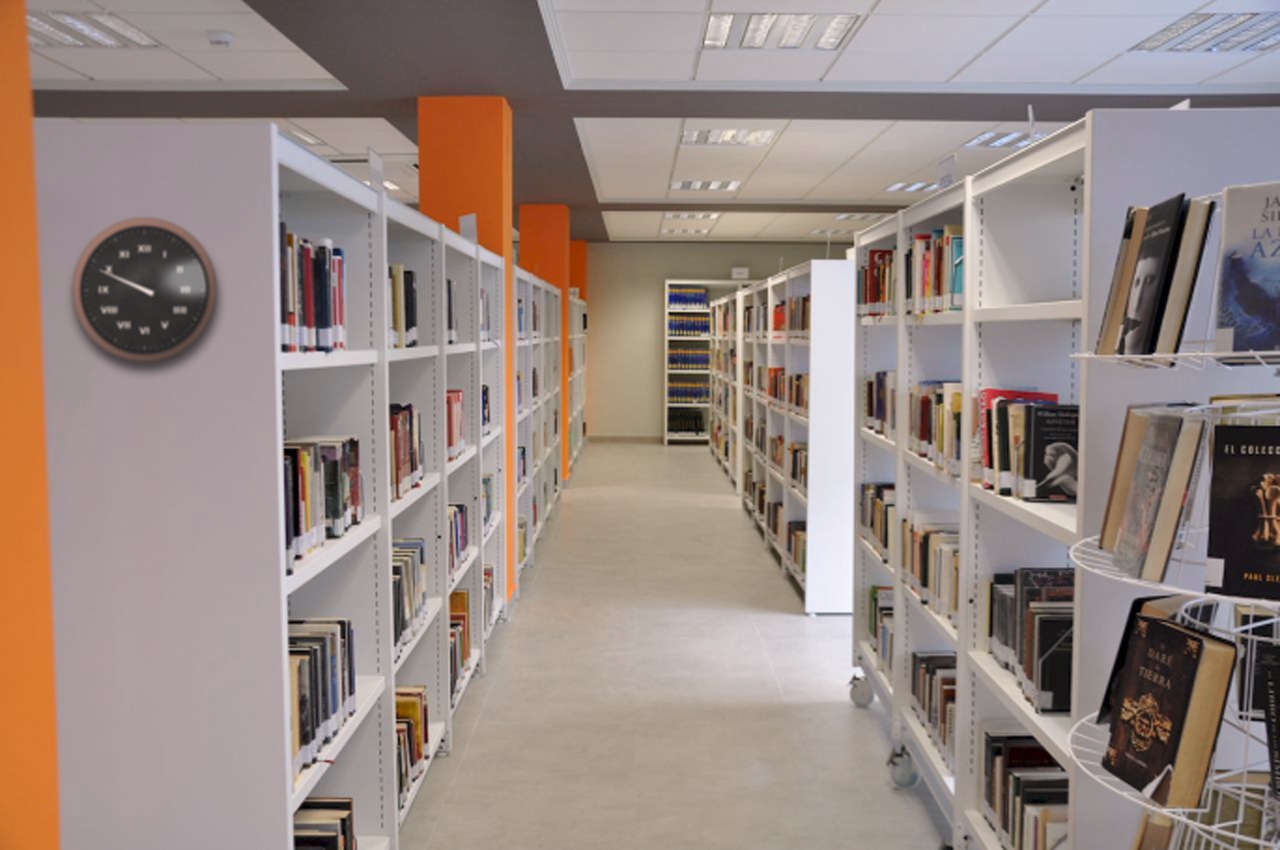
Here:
9,49
